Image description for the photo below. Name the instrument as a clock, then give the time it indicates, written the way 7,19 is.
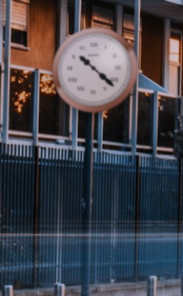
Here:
10,22
